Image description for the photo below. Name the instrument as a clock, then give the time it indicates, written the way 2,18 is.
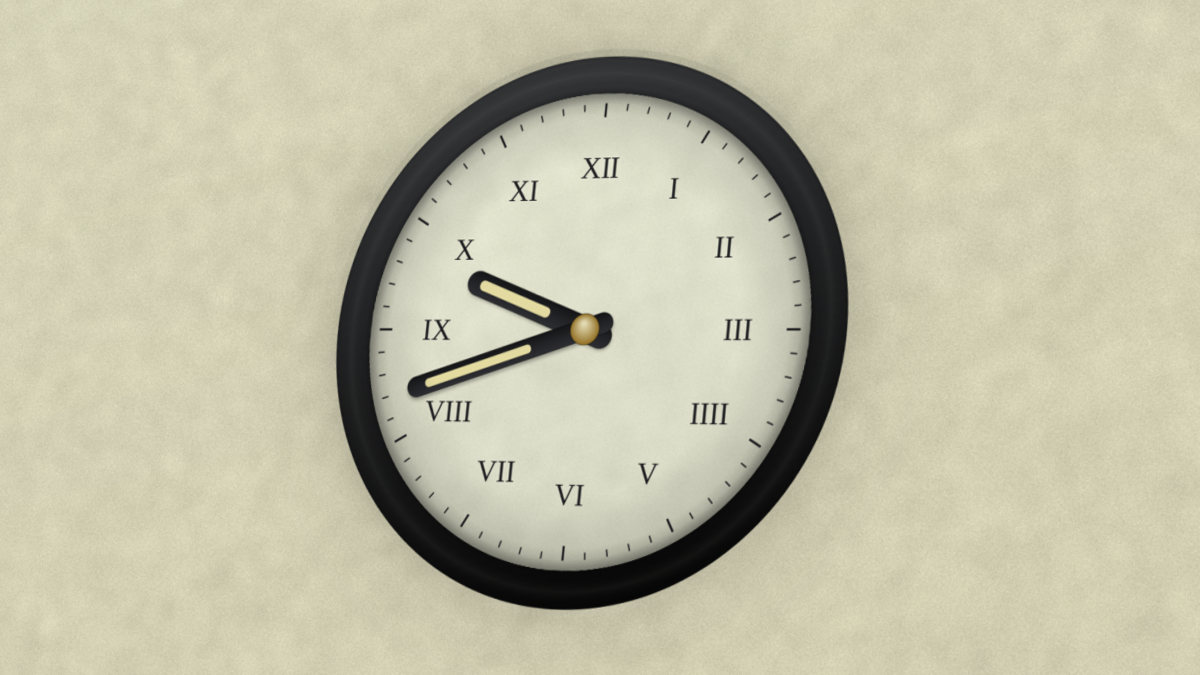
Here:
9,42
